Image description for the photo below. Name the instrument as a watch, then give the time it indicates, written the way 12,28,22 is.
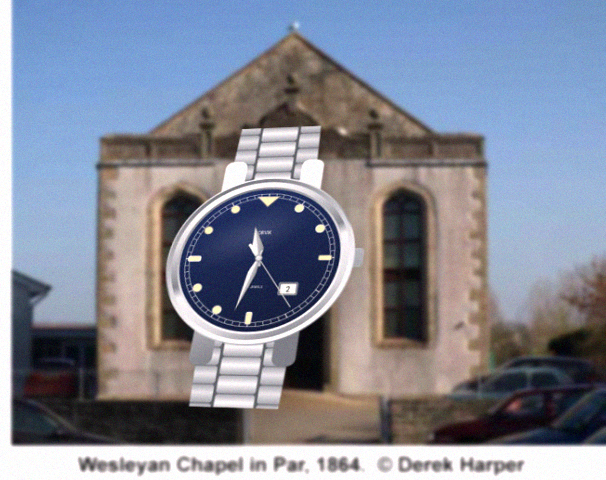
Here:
11,32,24
